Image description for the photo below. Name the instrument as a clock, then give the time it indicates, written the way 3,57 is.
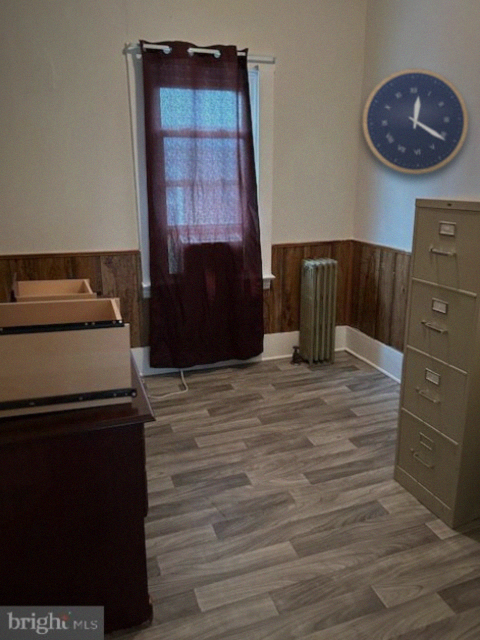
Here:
12,21
